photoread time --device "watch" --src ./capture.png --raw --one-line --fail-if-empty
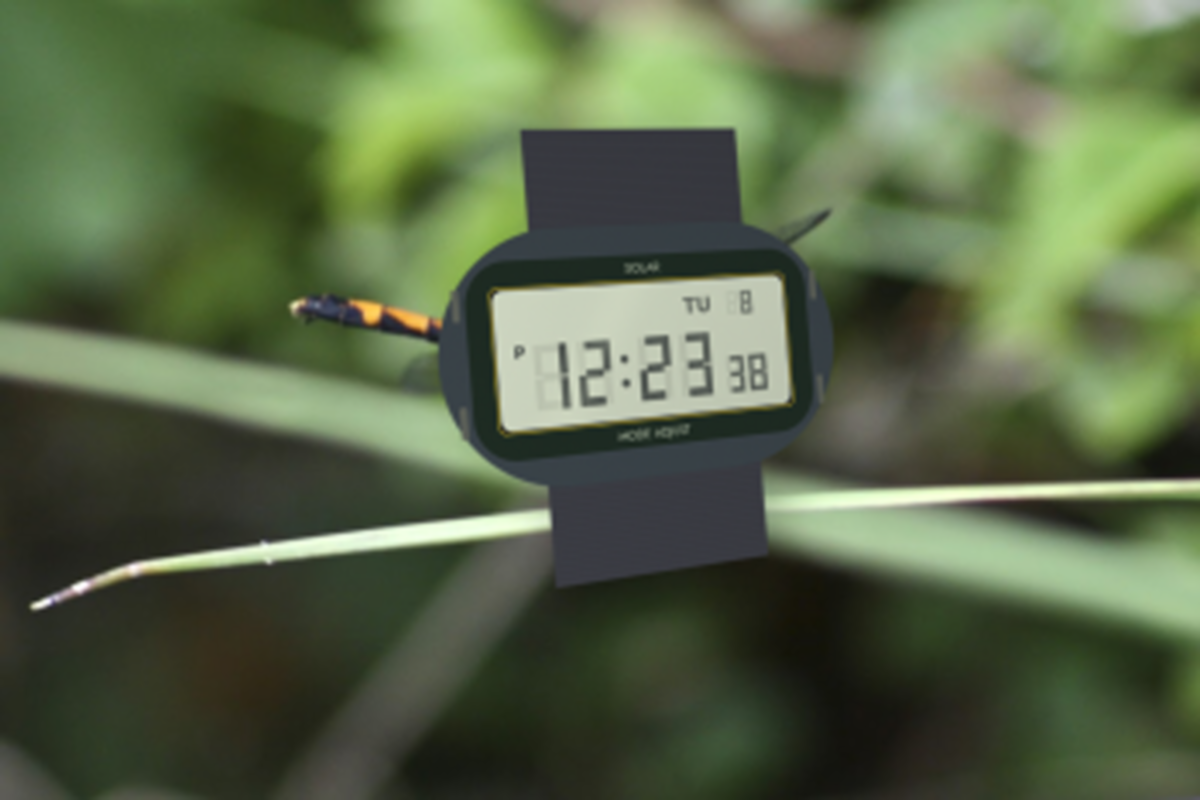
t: 12:23:38
